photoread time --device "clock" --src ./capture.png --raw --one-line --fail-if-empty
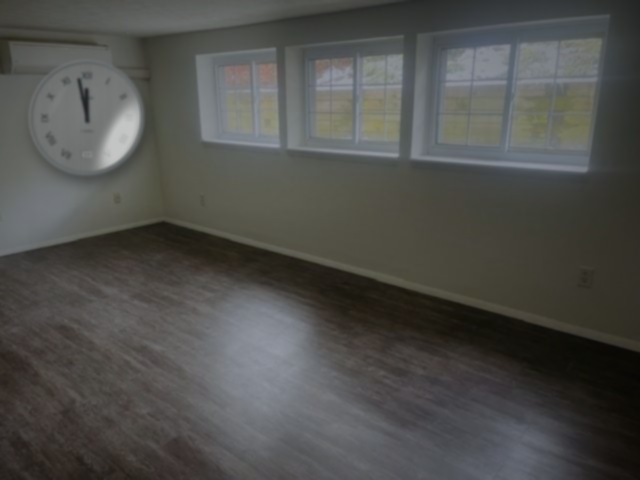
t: 11:58
